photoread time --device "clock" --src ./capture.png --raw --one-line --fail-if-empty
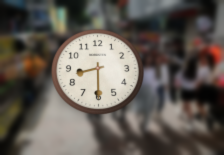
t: 8:30
